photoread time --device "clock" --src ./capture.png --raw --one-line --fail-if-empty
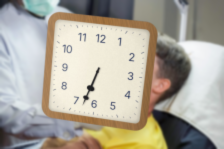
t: 6:33
